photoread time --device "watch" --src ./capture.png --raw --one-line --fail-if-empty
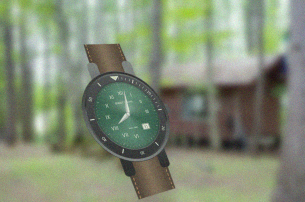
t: 8:02
